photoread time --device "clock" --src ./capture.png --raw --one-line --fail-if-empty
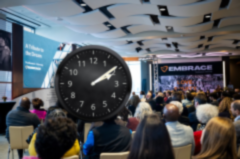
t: 2:09
